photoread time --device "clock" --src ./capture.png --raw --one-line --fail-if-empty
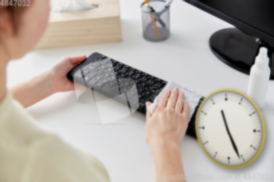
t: 11:26
